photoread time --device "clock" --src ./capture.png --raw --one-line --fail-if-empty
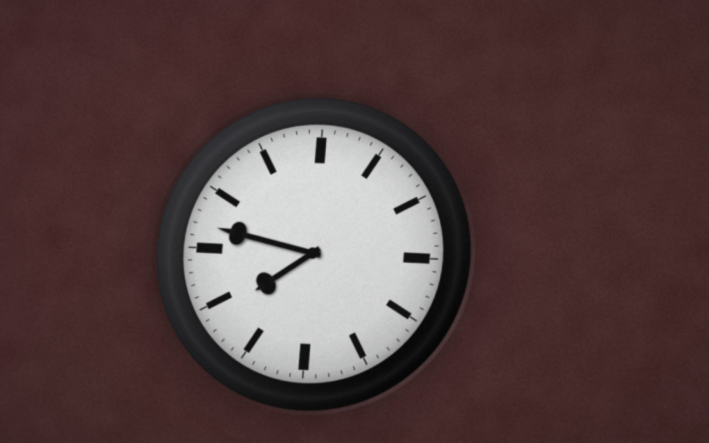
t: 7:47
